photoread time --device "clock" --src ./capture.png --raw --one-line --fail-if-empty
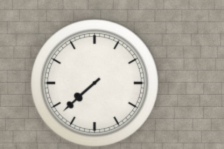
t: 7:38
